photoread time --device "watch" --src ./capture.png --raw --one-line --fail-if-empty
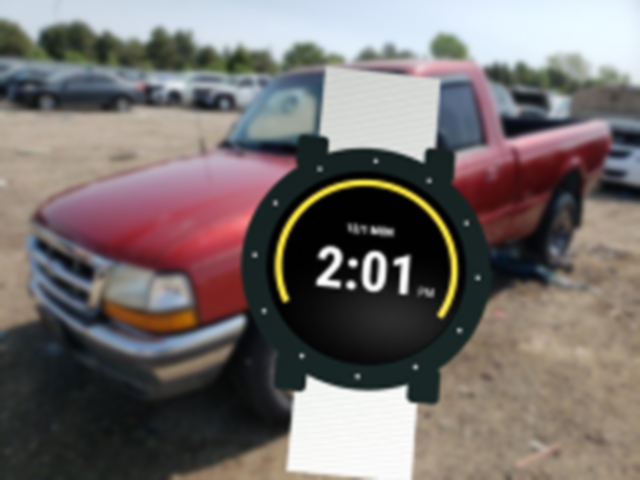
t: 2:01
